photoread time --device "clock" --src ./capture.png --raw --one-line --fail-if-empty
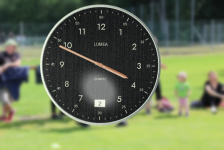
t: 3:49
